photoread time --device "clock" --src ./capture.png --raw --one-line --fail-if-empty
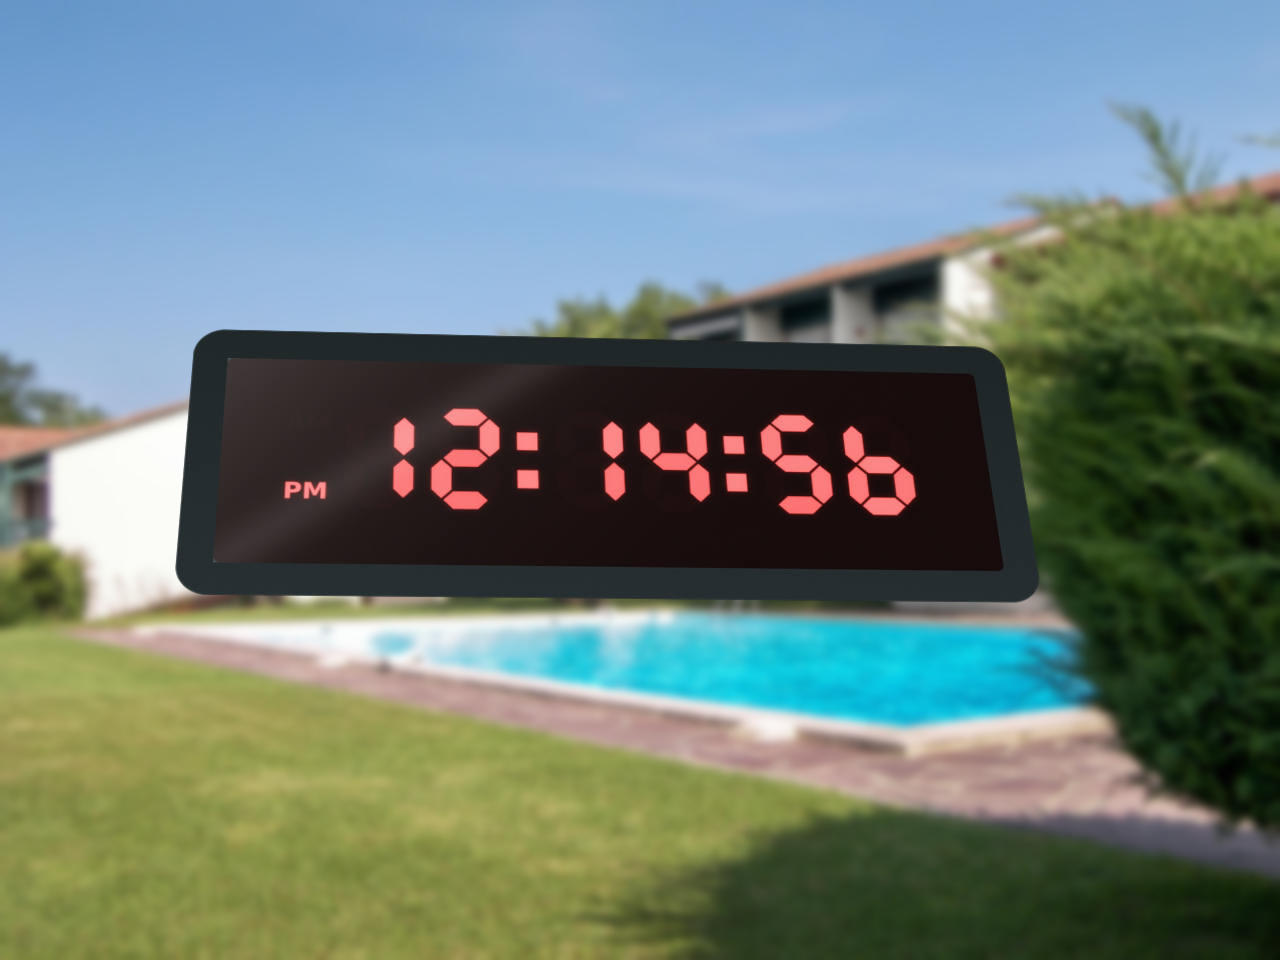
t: 12:14:56
